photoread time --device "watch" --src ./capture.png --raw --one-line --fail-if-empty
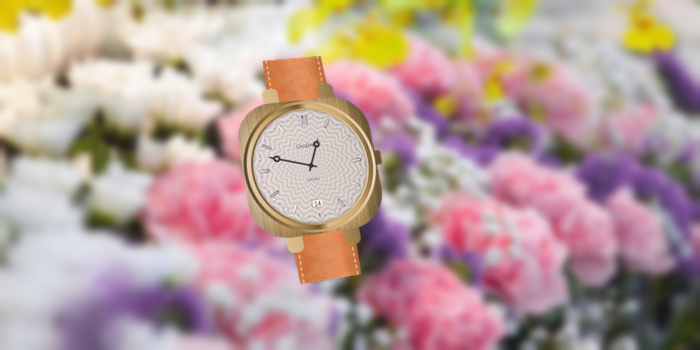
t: 12:48
